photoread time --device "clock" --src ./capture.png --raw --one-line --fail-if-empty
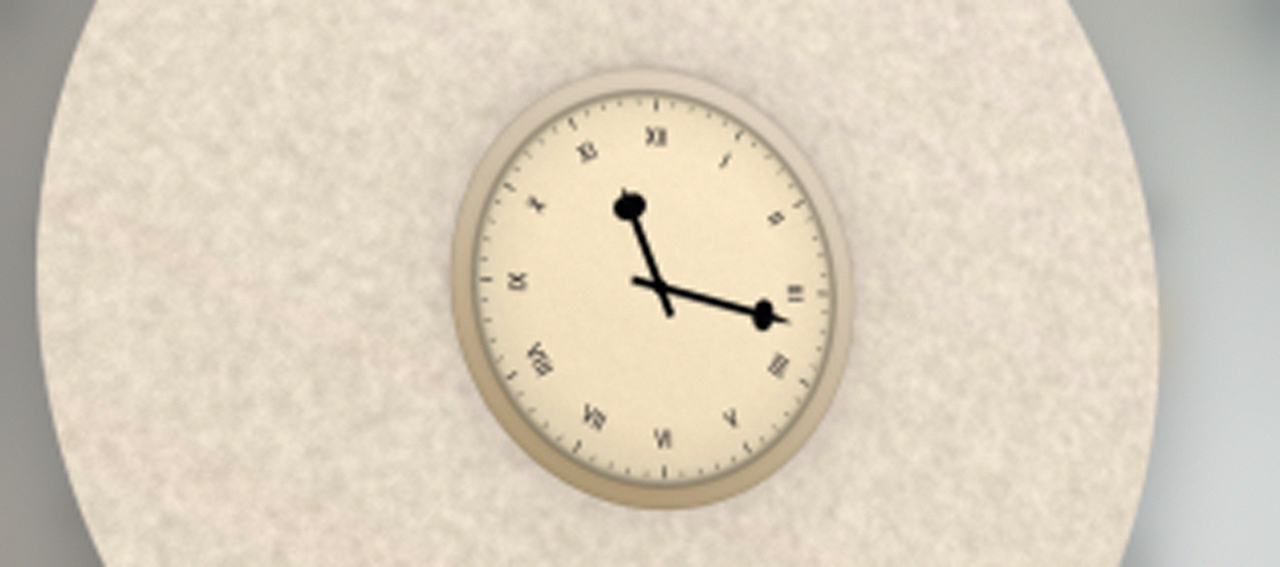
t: 11:17
